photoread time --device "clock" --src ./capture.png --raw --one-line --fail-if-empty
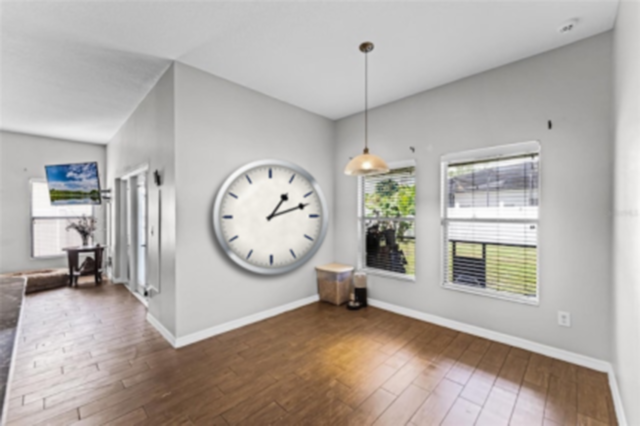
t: 1:12
